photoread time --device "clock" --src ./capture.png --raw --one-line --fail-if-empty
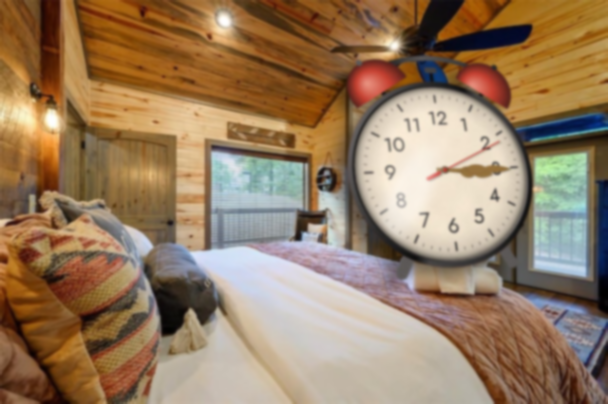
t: 3:15:11
